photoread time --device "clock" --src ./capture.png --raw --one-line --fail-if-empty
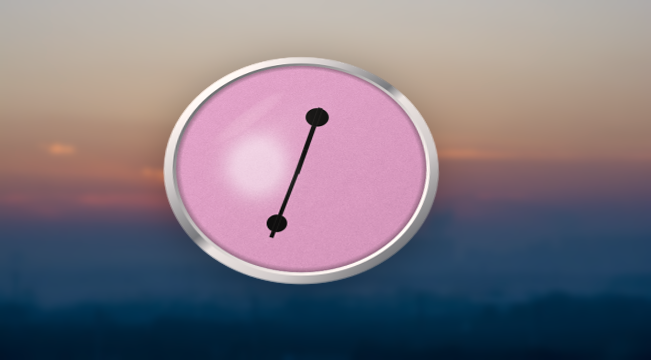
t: 12:33
